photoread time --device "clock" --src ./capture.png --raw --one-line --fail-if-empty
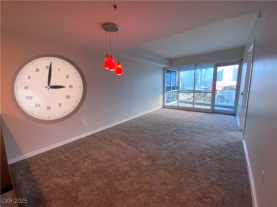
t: 3:01
